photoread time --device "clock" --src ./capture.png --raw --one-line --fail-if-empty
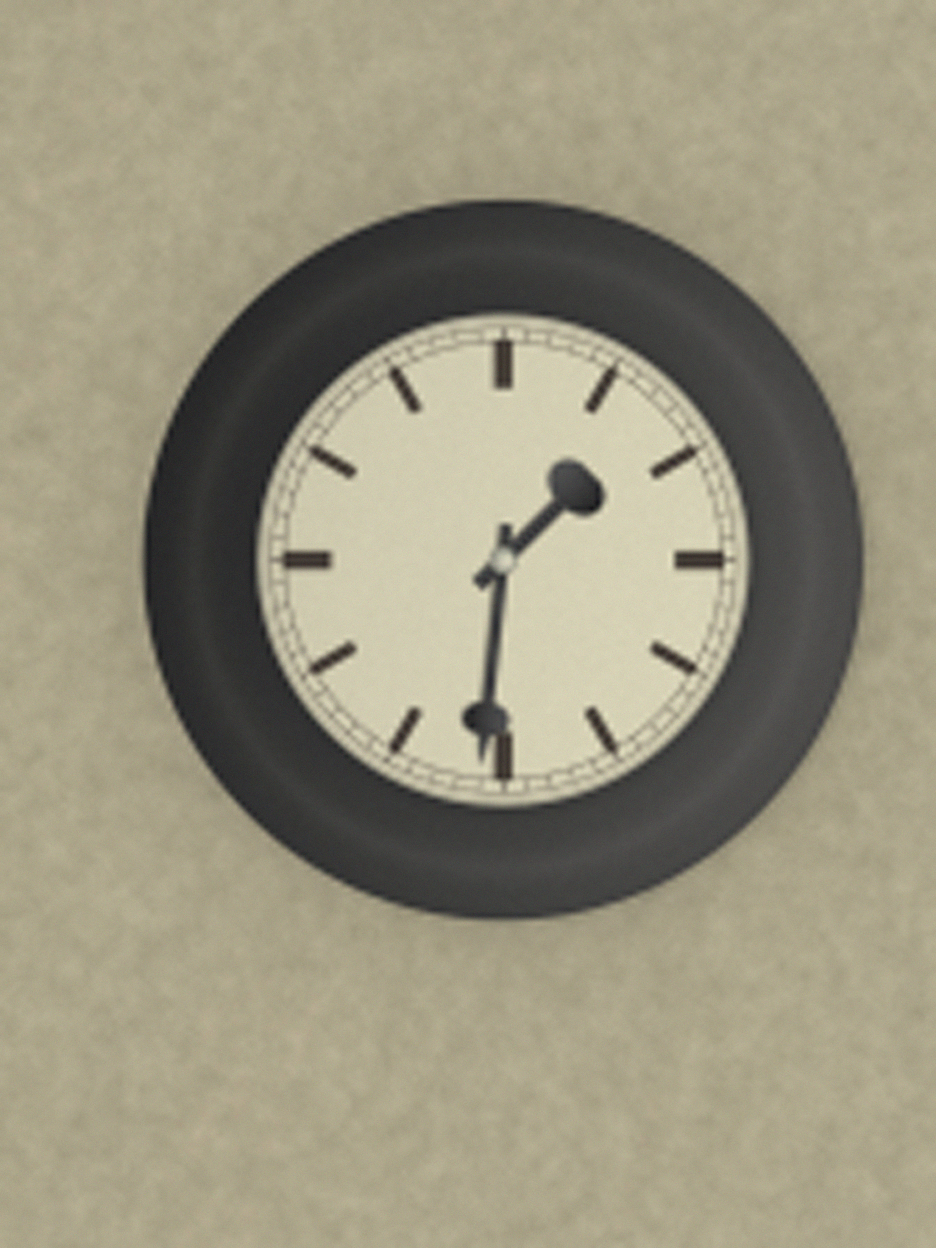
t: 1:31
